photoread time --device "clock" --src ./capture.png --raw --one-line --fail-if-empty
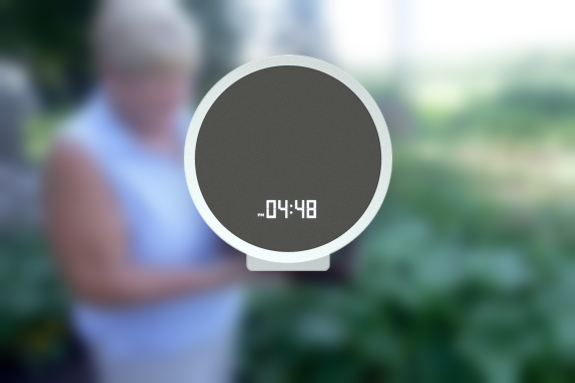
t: 4:48
